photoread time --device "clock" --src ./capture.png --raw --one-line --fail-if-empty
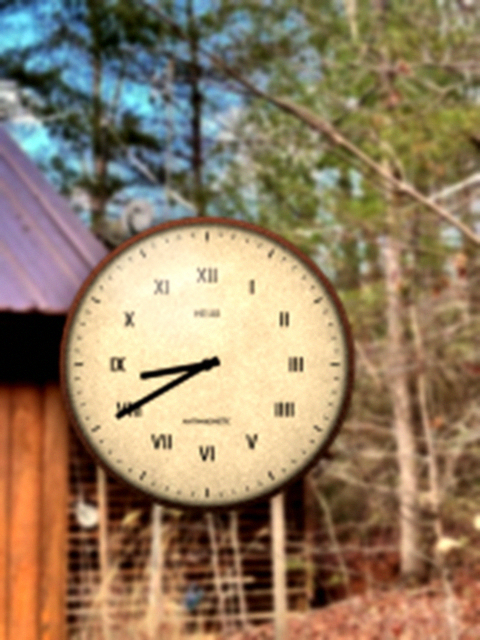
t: 8:40
